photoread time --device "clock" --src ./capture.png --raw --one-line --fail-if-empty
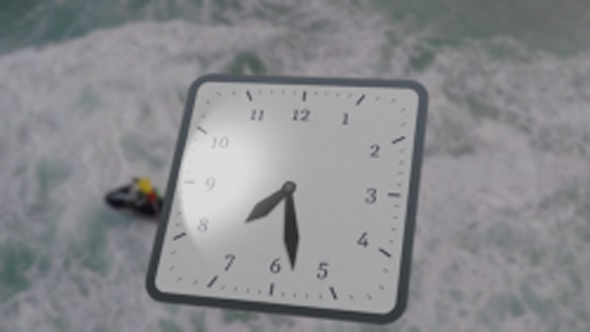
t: 7:28
